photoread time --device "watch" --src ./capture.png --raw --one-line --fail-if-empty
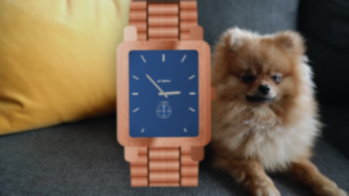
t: 2:53
